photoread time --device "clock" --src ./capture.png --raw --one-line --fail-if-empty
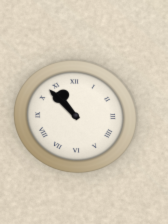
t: 10:53
